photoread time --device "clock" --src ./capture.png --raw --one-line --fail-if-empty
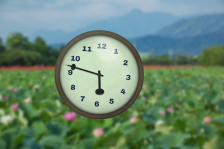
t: 5:47
